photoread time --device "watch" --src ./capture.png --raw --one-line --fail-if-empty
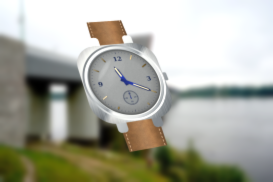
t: 11:20
